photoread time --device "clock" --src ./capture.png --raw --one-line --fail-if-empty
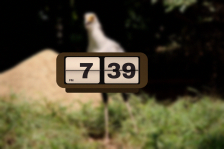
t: 7:39
